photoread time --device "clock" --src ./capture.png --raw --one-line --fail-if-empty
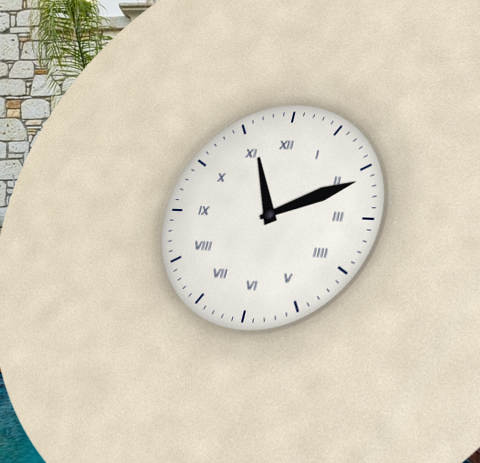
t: 11:11
